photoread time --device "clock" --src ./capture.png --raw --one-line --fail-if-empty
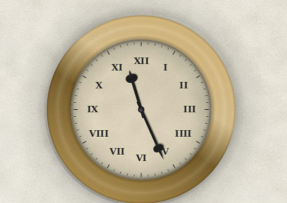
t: 11:26
